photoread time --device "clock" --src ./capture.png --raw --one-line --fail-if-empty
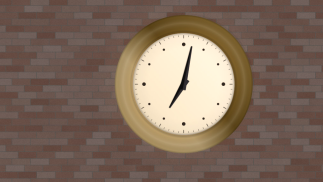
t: 7:02
